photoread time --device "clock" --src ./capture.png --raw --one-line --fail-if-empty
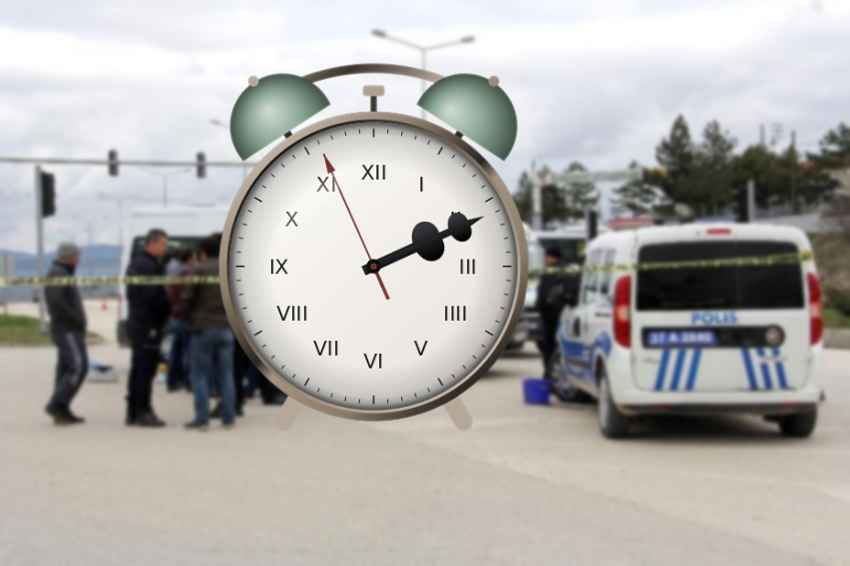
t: 2:10:56
